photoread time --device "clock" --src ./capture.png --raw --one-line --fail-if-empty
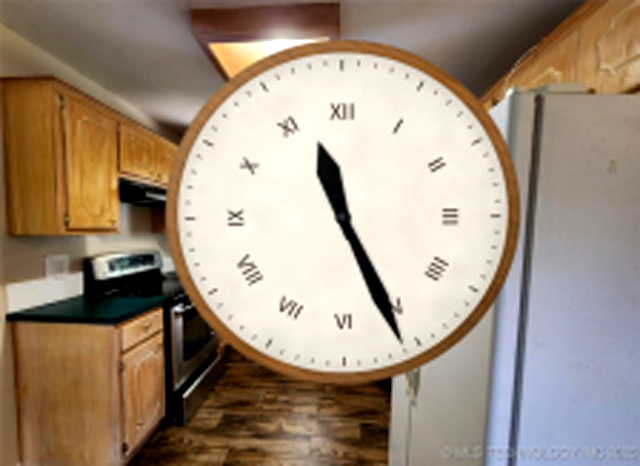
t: 11:26
